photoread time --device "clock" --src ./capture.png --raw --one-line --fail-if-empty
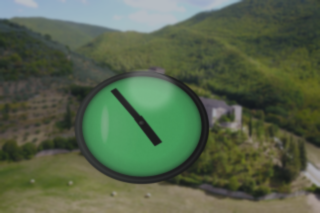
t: 4:54
